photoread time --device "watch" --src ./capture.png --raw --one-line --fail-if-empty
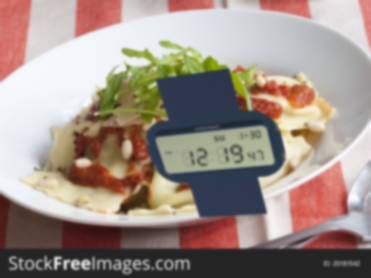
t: 12:19
